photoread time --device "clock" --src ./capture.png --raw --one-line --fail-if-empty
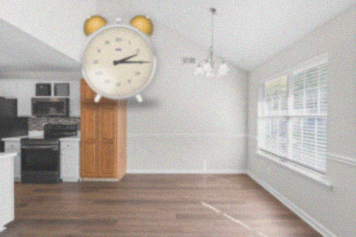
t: 2:15
